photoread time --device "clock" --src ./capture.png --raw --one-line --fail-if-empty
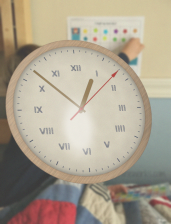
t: 12:52:08
